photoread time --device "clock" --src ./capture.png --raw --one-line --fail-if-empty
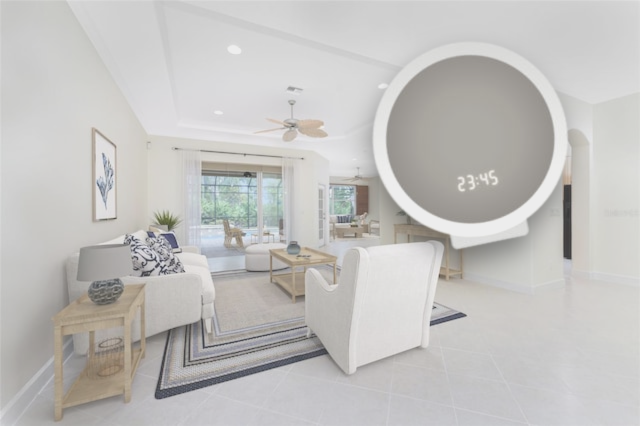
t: 23:45
